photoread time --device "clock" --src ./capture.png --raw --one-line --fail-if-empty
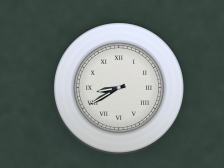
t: 8:40
